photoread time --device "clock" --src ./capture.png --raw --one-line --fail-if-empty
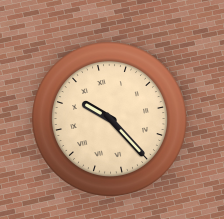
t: 10:25
